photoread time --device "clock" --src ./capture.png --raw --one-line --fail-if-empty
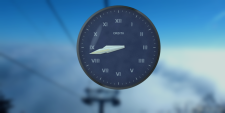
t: 8:43
